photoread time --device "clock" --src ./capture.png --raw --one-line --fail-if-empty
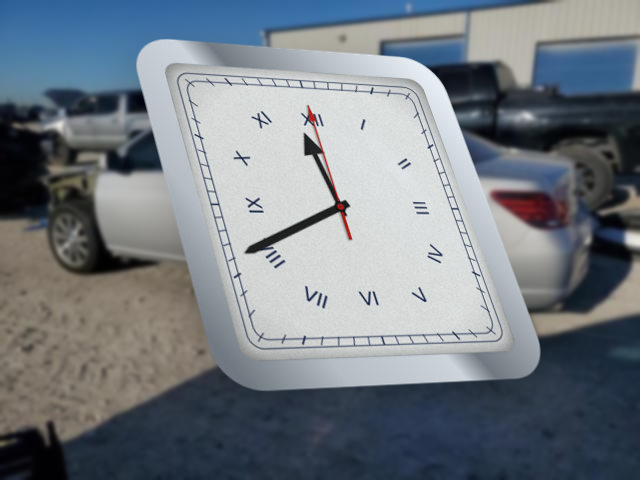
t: 11:41:00
